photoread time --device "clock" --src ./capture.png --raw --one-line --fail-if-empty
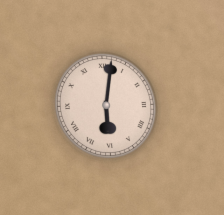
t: 6:02
